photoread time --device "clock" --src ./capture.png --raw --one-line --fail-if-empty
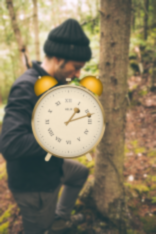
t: 1:12
